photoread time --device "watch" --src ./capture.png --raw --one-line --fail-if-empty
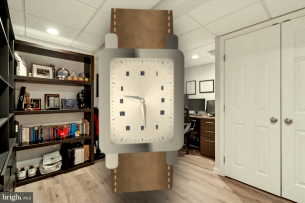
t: 9:29
